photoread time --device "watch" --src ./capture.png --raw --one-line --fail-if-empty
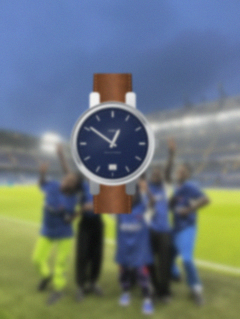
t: 12:51
